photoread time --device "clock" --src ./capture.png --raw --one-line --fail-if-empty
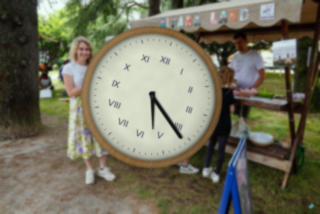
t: 5:21
